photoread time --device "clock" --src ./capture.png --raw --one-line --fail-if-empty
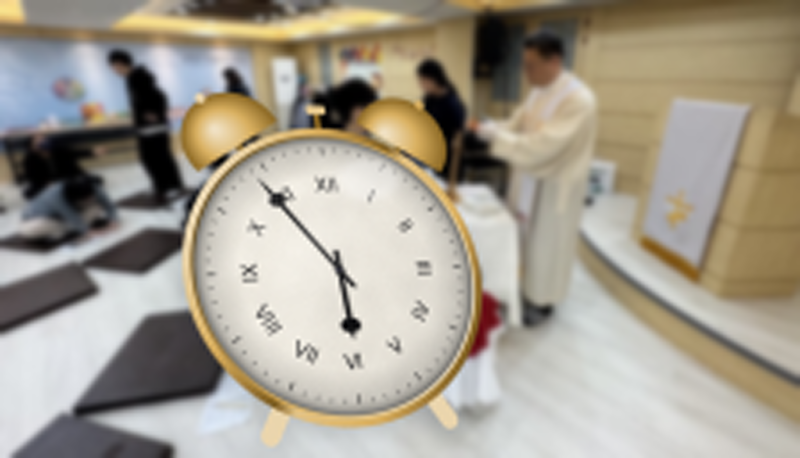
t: 5:54
